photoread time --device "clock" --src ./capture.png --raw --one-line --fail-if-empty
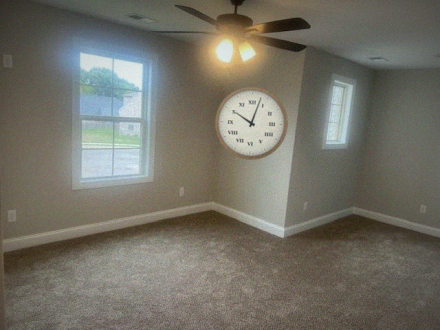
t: 10:03
